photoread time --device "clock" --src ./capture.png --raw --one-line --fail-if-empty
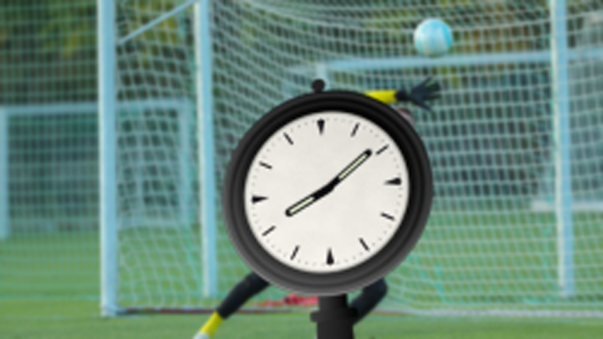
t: 8:09
